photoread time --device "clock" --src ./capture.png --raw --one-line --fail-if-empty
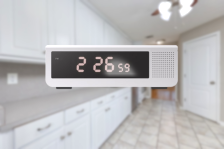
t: 2:26:59
